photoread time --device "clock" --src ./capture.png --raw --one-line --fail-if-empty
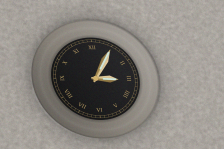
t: 3:05
